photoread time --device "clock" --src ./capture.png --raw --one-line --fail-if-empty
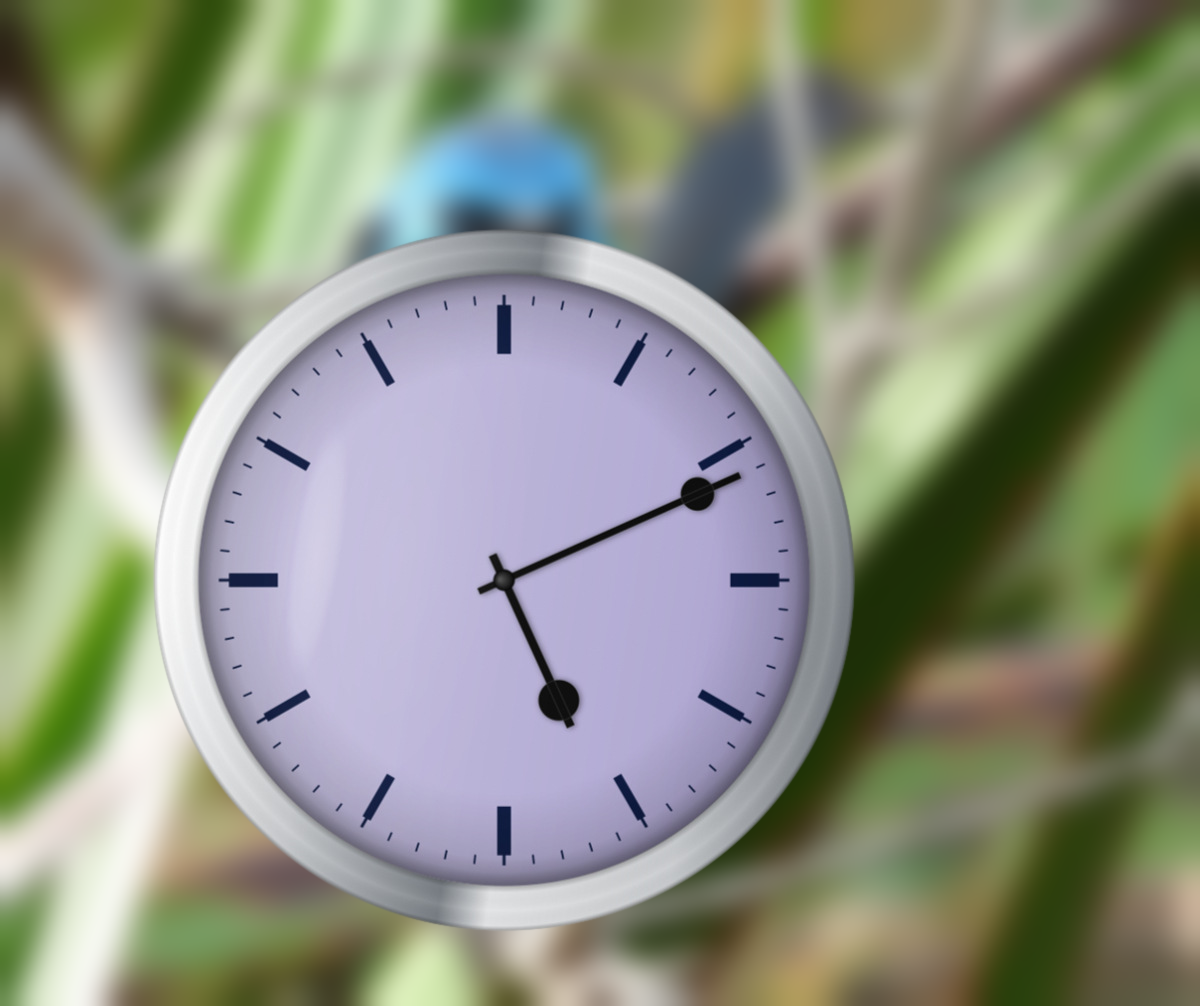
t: 5:11
